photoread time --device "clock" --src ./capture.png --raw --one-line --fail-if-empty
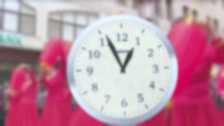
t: 12:56
